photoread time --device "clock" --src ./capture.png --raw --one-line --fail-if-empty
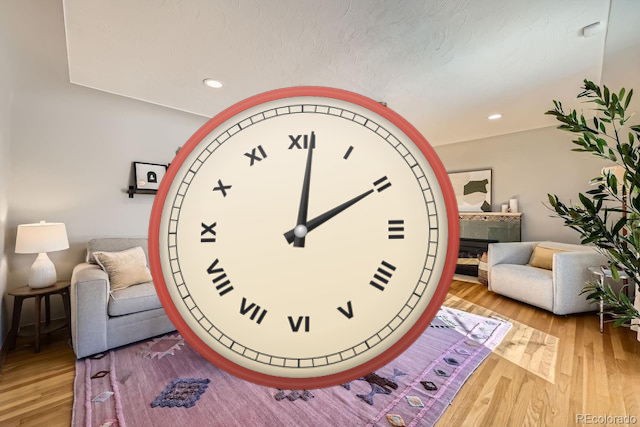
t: 2:01
